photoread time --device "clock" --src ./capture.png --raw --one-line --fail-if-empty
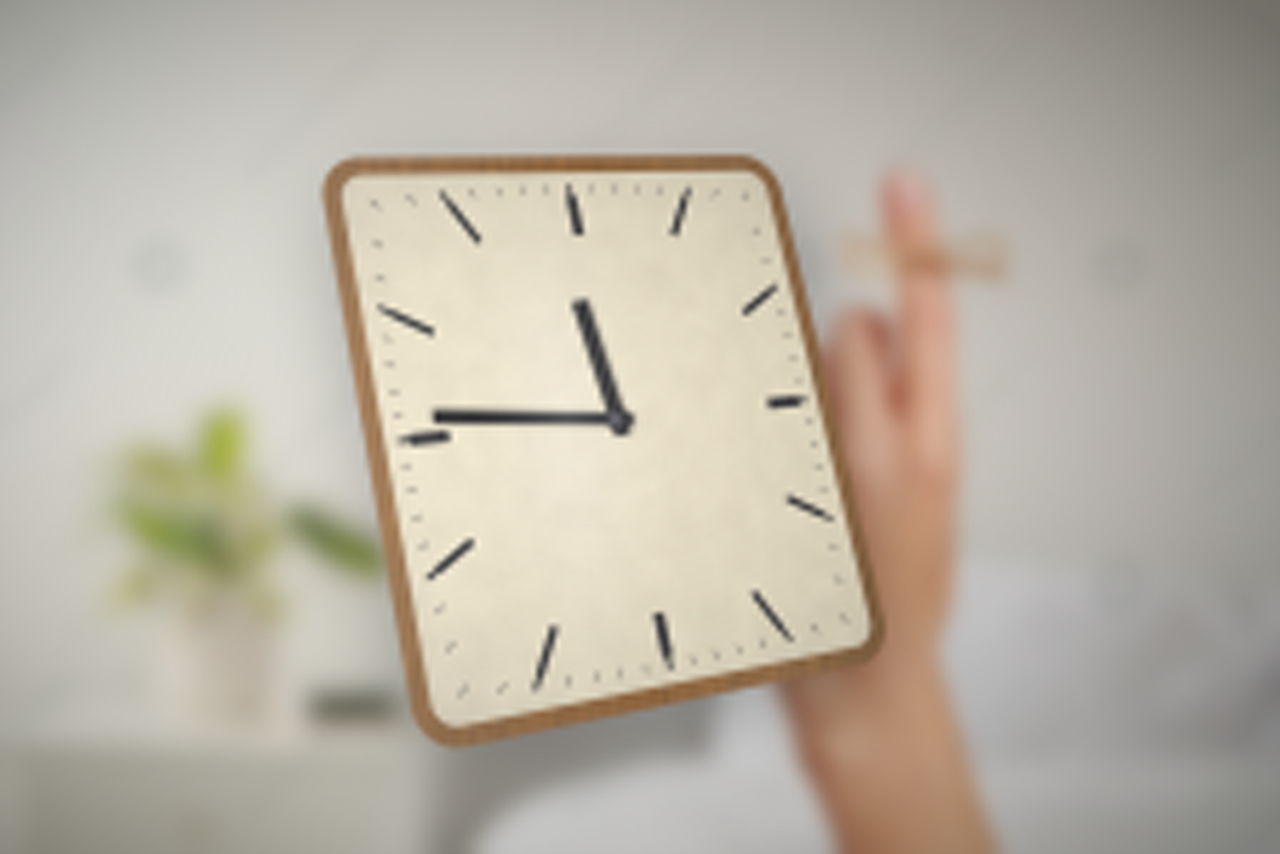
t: 11:46
